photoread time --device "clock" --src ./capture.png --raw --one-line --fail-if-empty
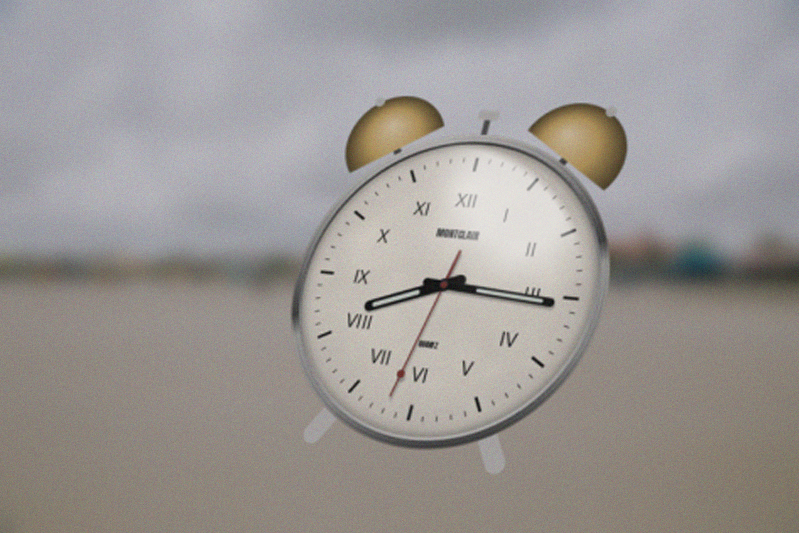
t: 8:15:32
